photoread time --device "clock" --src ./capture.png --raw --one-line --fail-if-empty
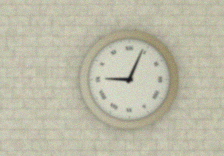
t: 9:04
